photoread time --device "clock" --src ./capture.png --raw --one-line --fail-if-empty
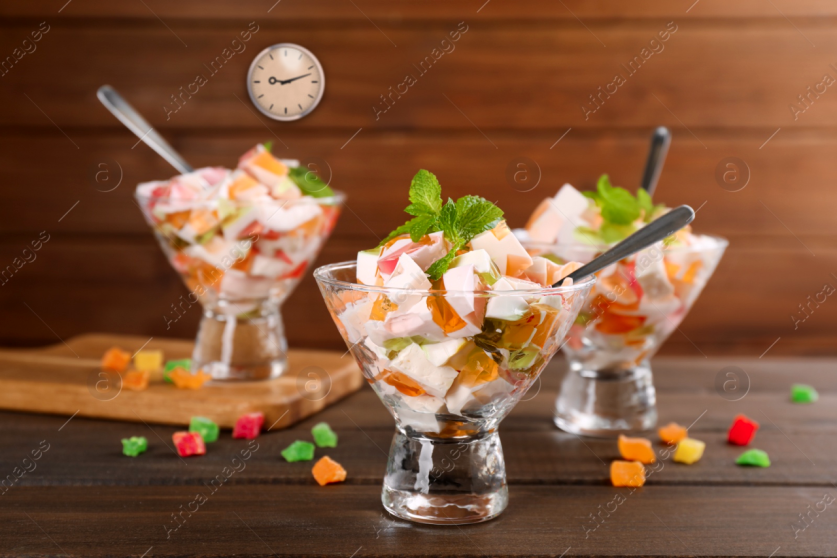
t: 9:12
